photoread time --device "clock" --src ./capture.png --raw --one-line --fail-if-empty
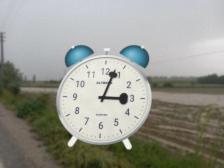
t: 3:03
